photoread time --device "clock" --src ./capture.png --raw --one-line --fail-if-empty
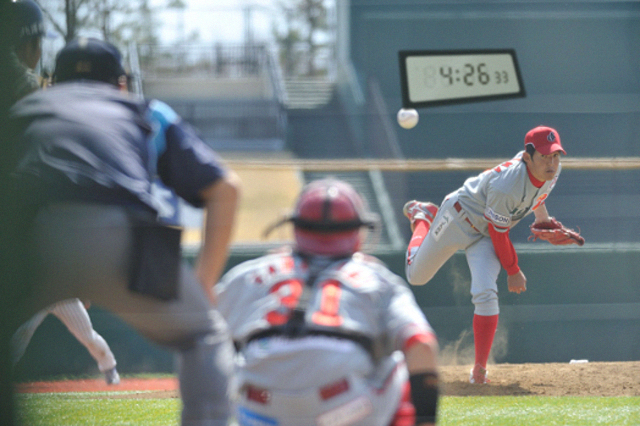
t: 4:26
